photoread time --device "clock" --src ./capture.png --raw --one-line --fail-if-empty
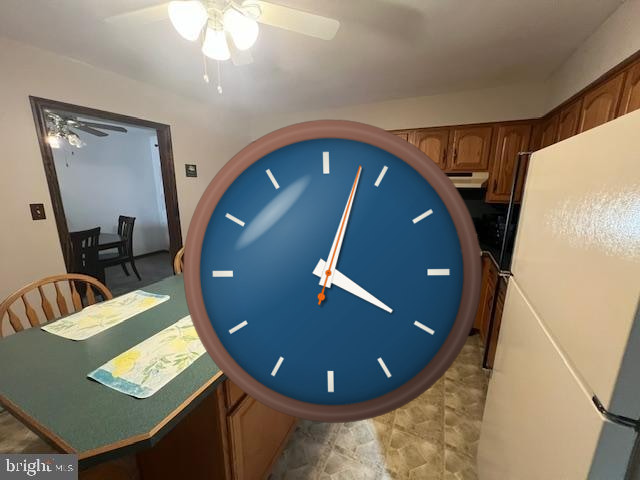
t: 4:03:03
